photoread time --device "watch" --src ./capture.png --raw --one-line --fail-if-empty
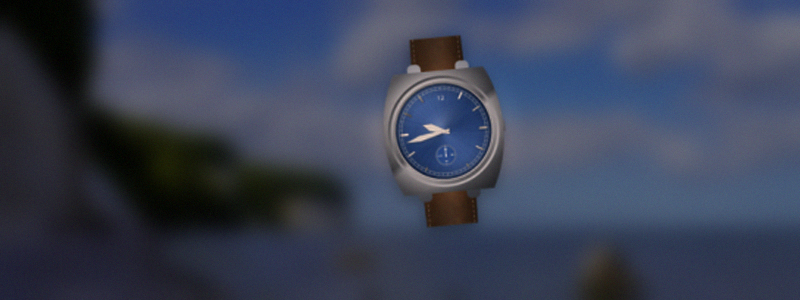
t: 9:43
